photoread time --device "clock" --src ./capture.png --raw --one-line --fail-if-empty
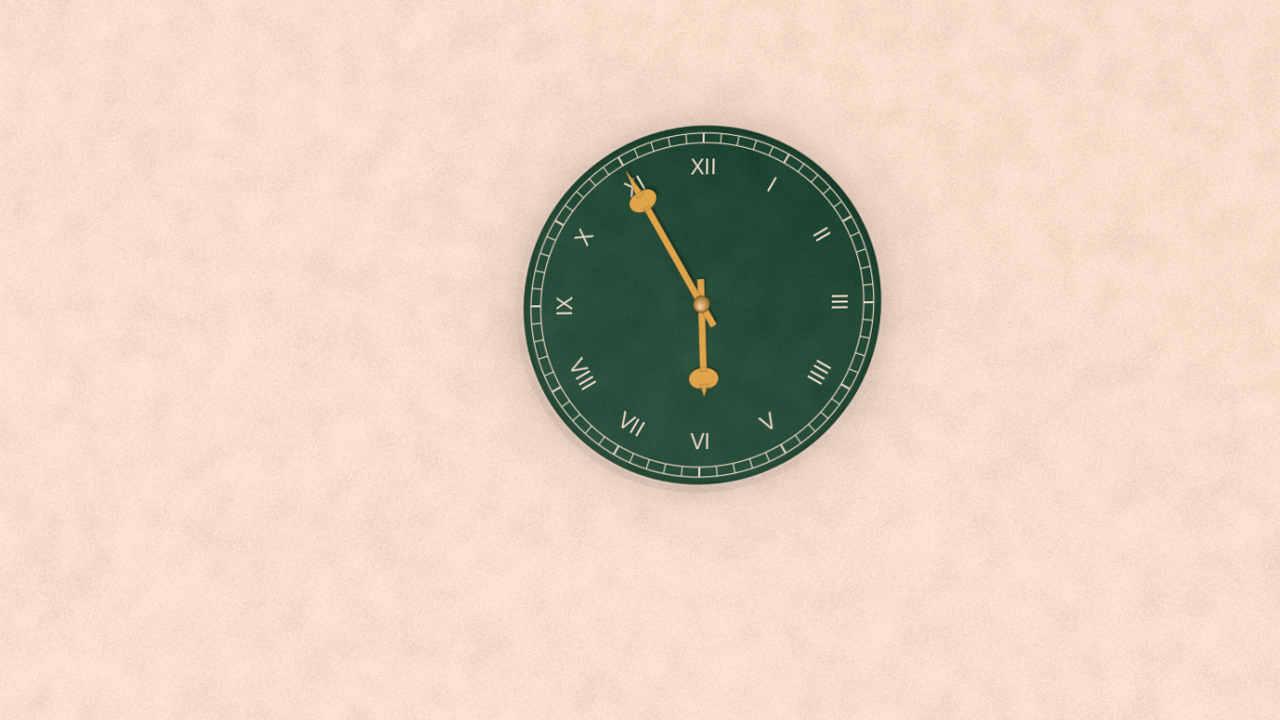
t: 5:55
